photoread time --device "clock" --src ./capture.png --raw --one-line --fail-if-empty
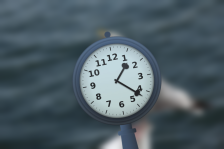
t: 1:22
